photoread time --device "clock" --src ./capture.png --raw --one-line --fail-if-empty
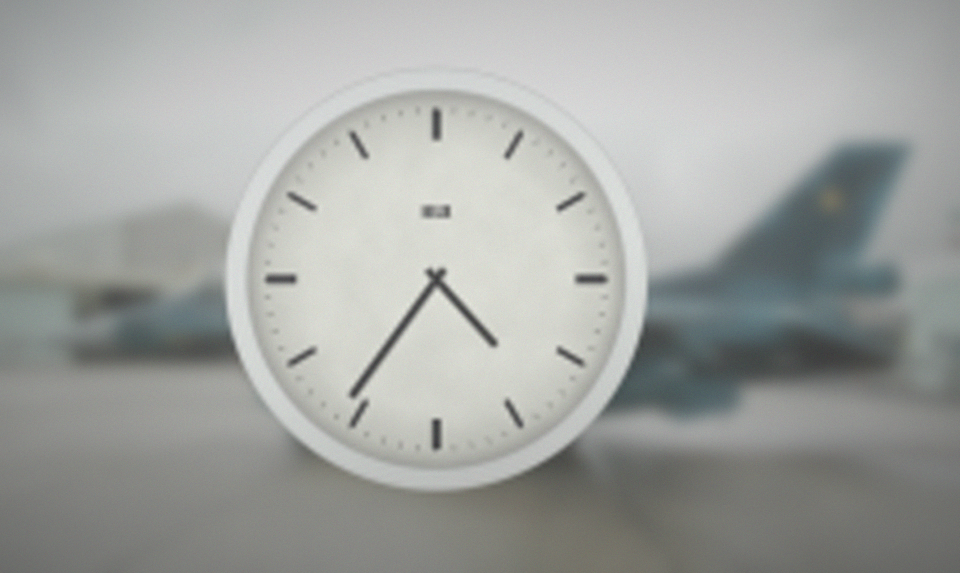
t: 4:36
